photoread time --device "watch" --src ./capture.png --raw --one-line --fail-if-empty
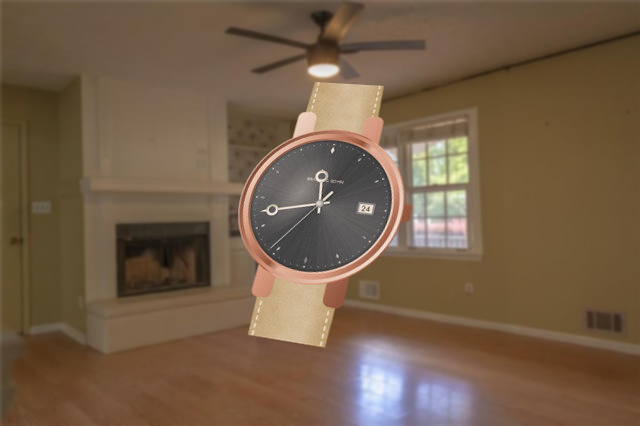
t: 11:42:36
